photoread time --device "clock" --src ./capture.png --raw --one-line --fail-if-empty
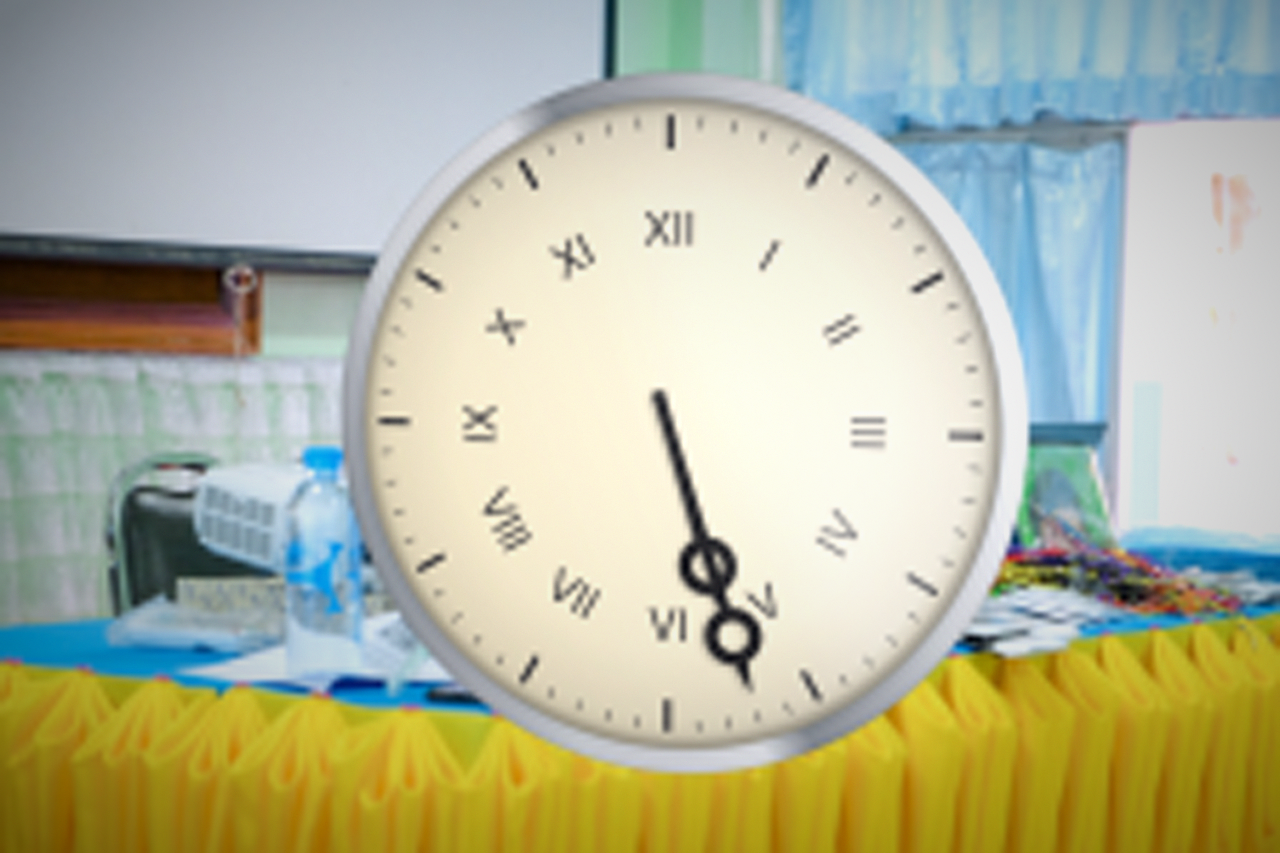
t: 5:27
